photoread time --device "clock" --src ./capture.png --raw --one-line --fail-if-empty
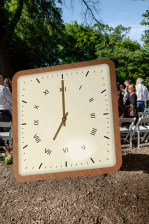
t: 7:00
